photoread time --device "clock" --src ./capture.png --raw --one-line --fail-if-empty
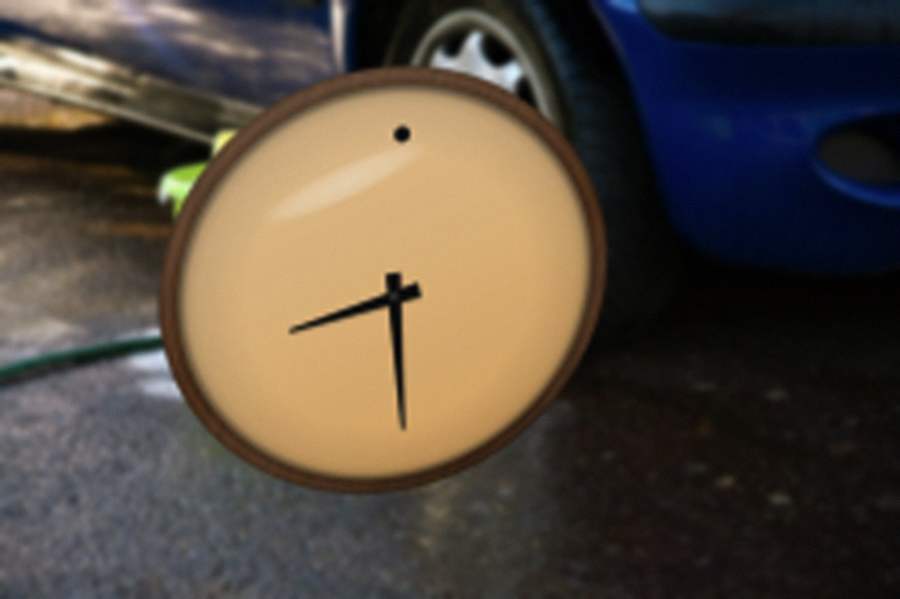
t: 8:29
